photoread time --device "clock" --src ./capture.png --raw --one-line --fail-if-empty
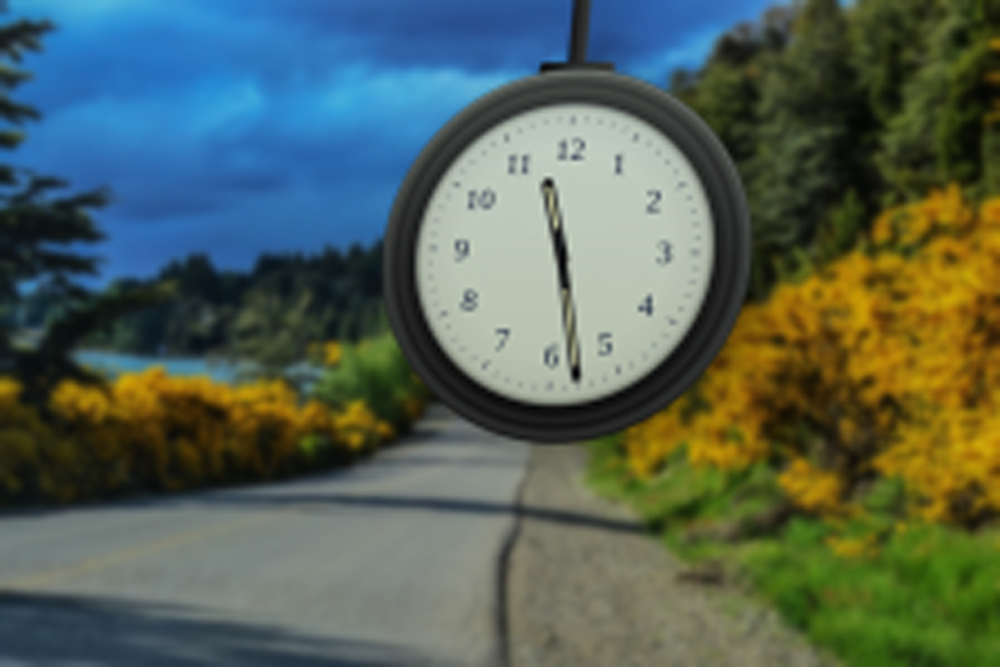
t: 11:28
